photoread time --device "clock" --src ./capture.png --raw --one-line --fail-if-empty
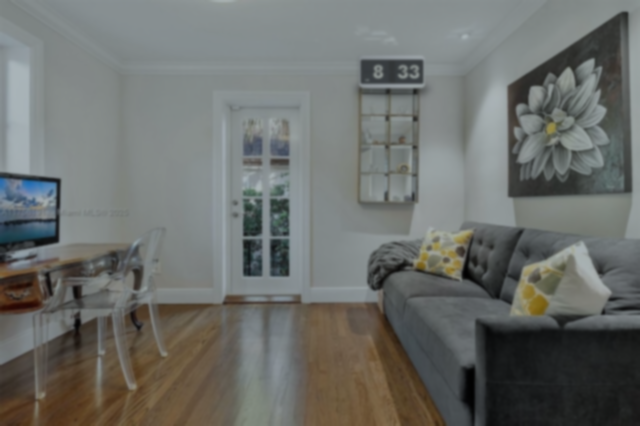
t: 8:33
